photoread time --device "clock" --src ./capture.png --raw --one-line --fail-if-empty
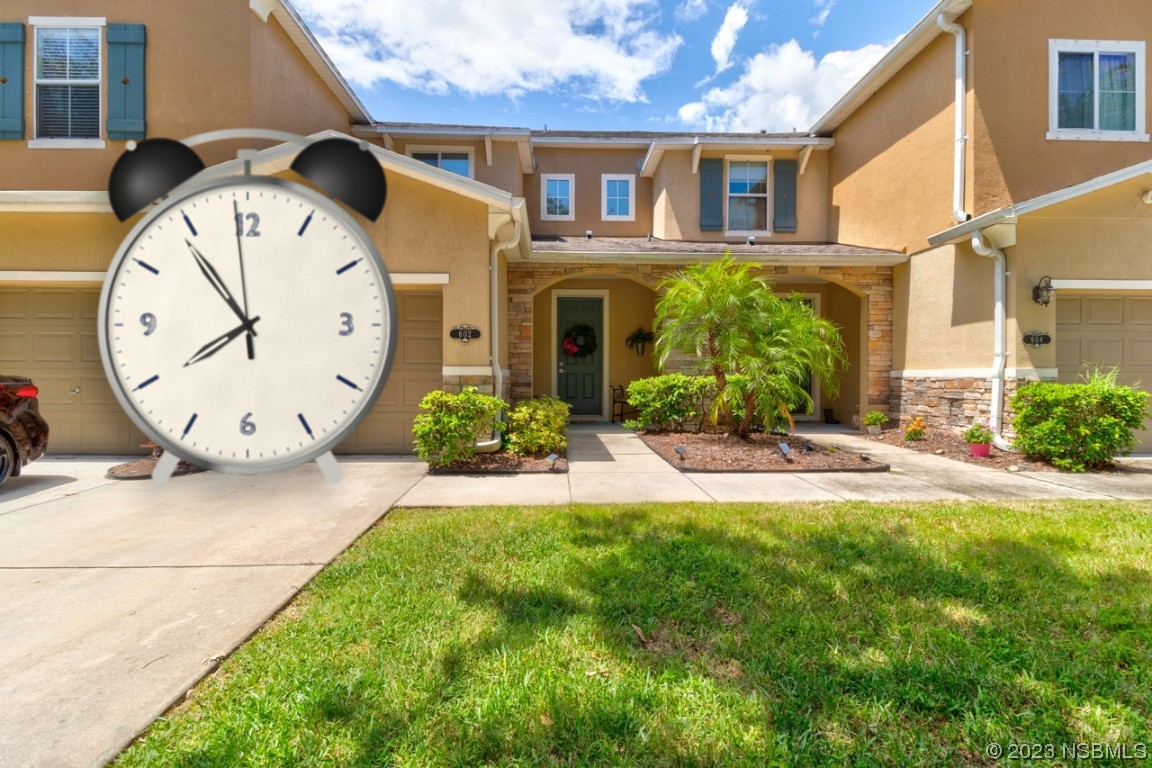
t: 7:53:59
